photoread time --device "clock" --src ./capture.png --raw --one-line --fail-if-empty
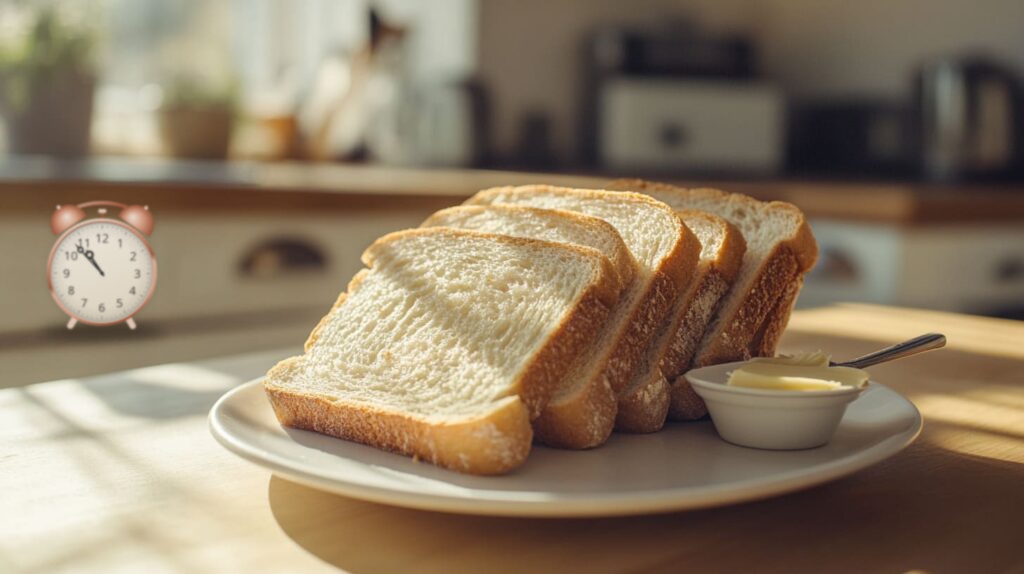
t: 10:53
